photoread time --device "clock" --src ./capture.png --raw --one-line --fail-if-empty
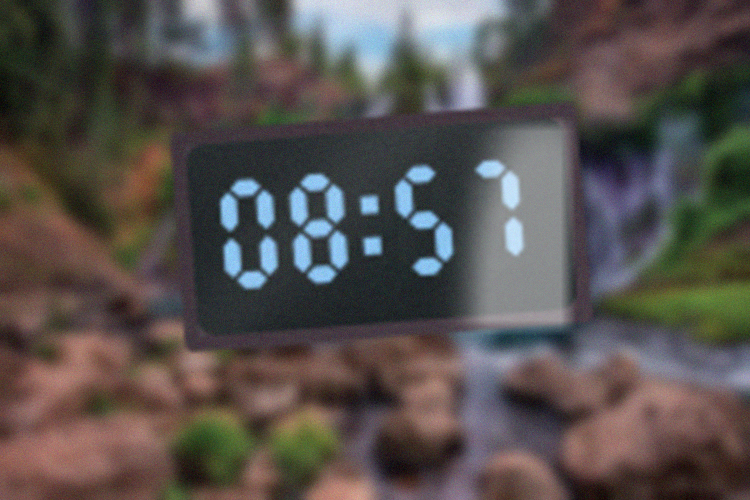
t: 8:57
